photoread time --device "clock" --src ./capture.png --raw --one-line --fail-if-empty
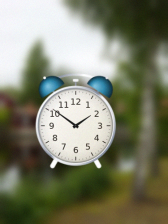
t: 1:51
